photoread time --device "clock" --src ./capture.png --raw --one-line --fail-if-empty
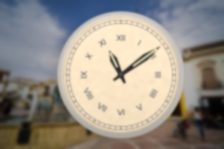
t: 11:09
